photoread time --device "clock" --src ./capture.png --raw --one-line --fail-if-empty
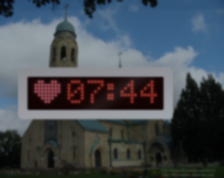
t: 7:44
